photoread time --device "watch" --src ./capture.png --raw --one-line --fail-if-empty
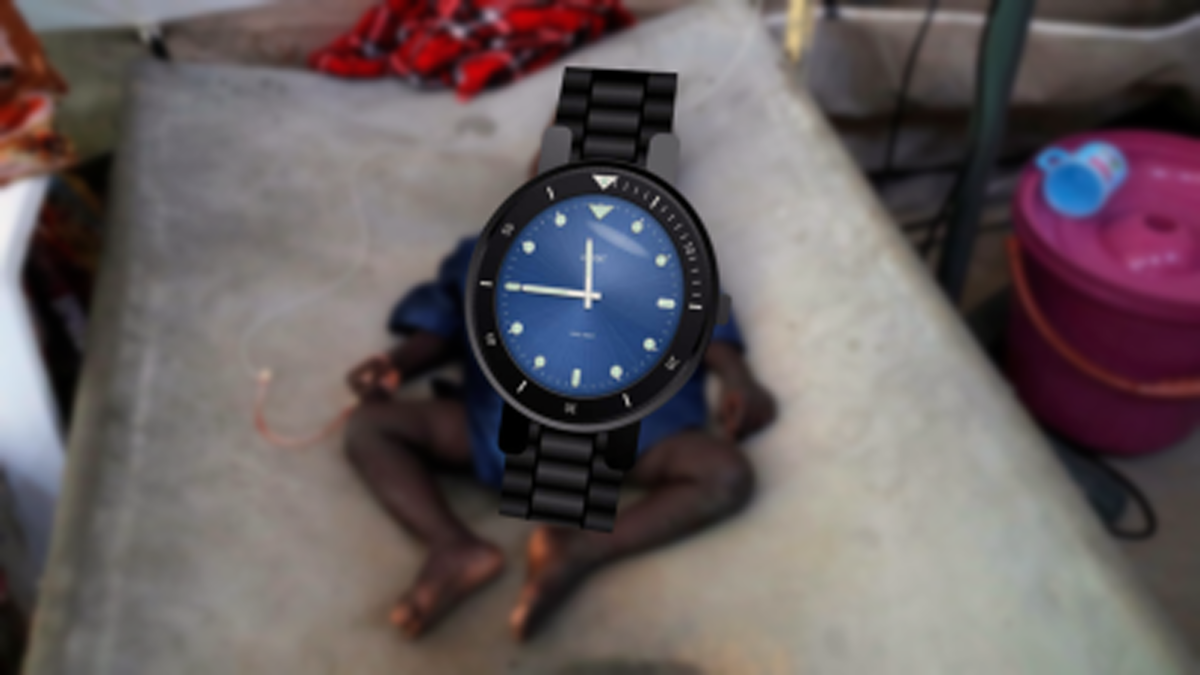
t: 11:45
